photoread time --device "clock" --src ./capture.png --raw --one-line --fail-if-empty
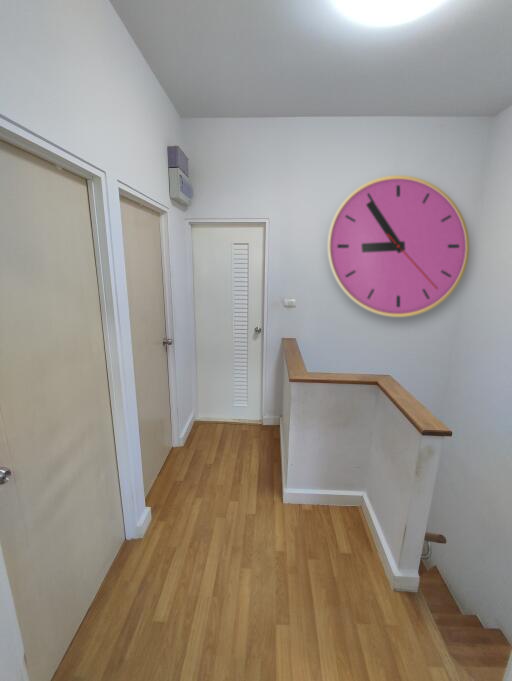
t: 8:54:23
